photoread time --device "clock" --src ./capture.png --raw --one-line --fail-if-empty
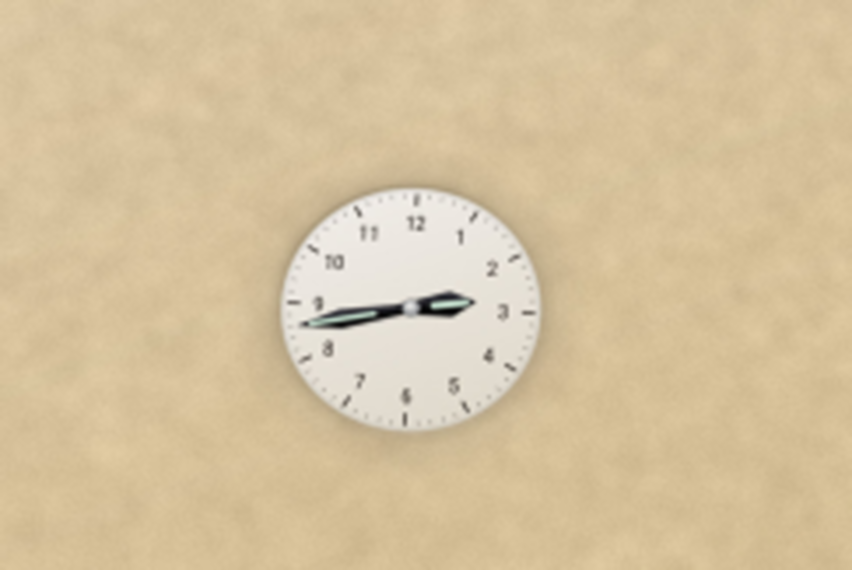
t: 2:43
